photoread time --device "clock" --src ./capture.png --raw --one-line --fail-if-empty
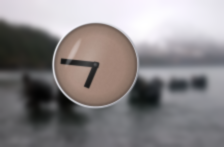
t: 6:46
